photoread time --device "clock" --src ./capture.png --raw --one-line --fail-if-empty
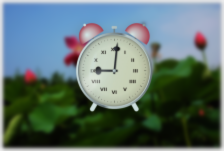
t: 9:01
